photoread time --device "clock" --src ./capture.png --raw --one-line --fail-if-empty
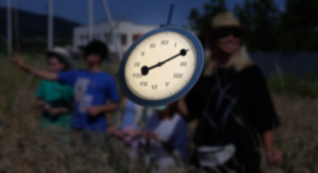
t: 8:10
